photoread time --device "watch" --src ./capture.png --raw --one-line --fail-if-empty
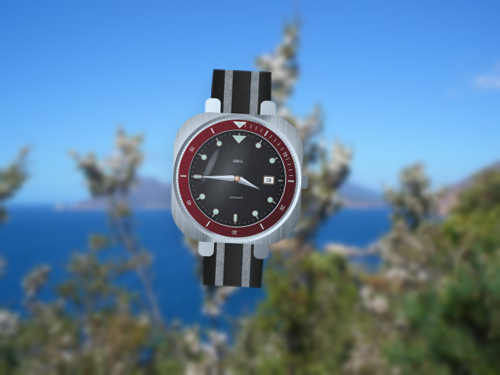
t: 3:45
